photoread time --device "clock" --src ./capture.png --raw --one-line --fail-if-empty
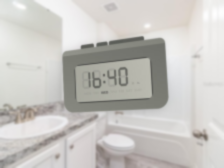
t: 16:40
